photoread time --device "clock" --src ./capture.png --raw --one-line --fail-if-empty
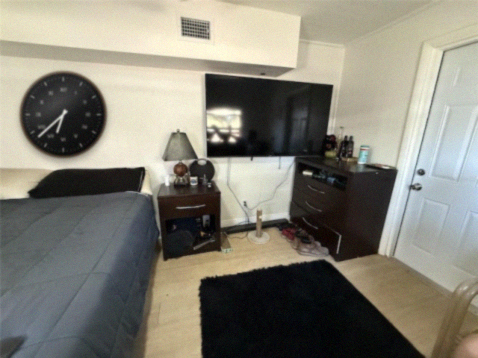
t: 6:38
